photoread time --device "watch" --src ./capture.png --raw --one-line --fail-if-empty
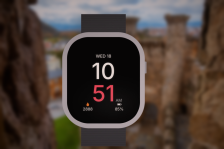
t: 10:51
